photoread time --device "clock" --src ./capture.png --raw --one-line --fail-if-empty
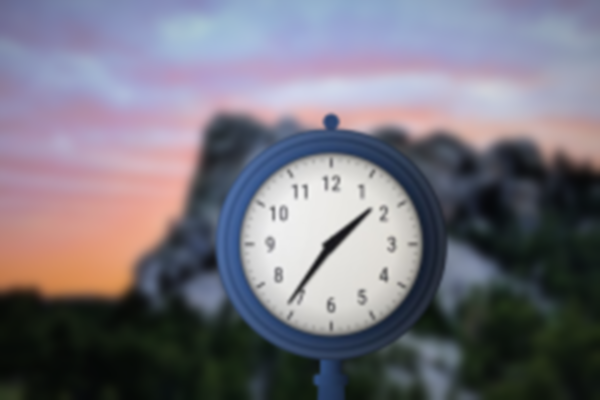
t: 1:36
